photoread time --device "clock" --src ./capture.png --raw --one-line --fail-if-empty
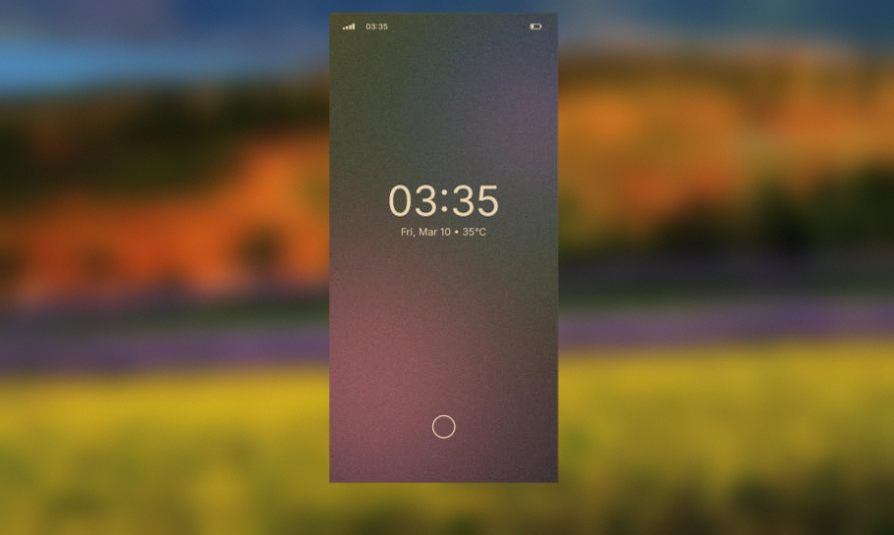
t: 3:35
